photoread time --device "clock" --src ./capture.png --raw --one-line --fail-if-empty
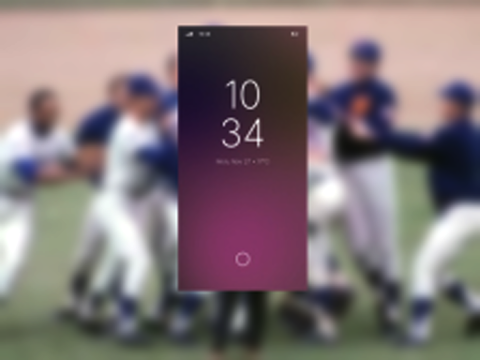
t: 10:34
